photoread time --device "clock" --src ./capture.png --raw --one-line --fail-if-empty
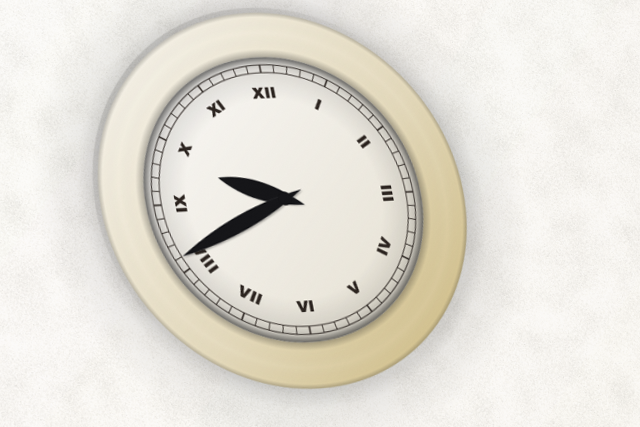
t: 9:41
